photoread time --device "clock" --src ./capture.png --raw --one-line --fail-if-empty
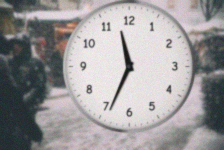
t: 11:34
